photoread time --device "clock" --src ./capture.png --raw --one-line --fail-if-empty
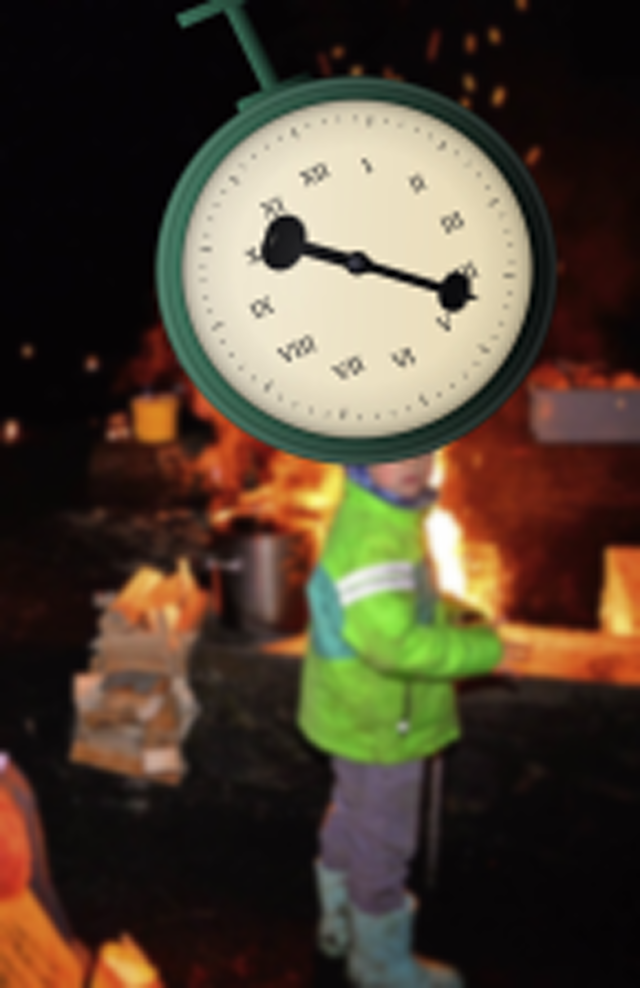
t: 10:22
